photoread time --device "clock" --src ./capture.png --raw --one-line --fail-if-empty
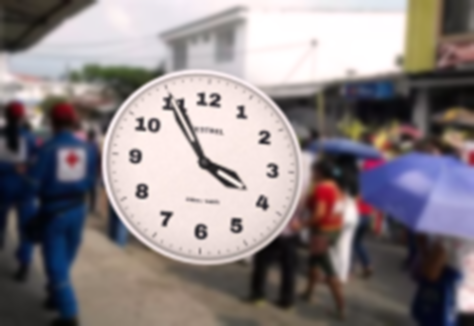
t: 3:55
